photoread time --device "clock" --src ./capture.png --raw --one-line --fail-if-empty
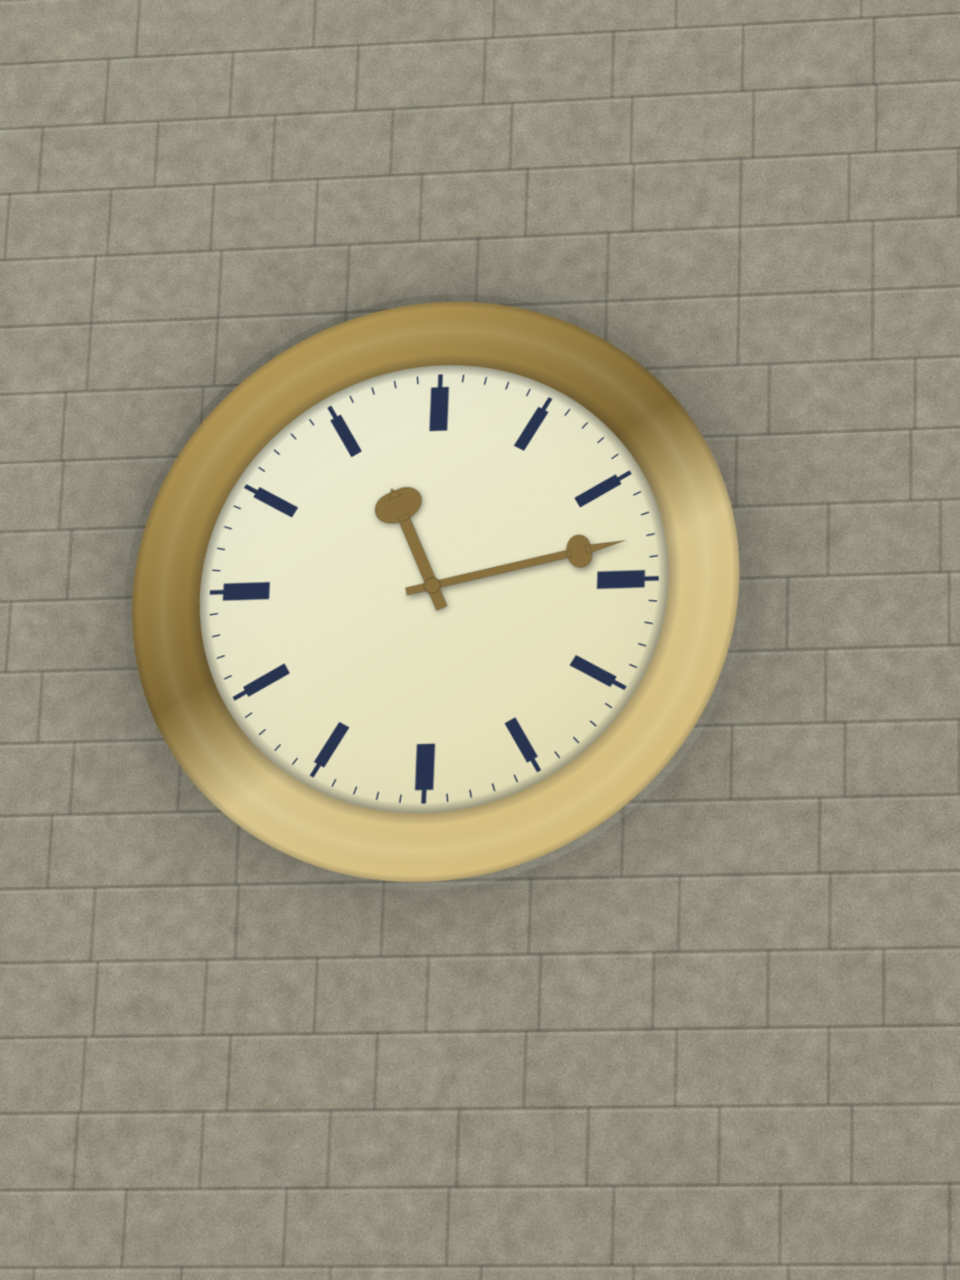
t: 11:13
